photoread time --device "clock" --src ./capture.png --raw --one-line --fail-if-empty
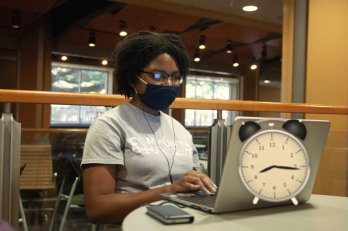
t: 8:16
